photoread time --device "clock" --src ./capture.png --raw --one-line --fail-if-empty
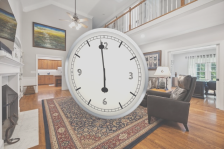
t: 5:59
